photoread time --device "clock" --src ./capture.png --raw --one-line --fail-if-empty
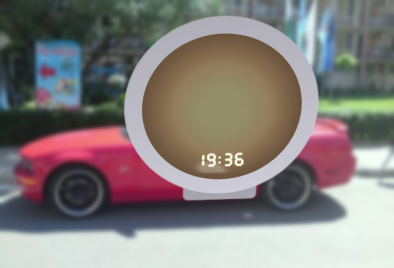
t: 19:36
